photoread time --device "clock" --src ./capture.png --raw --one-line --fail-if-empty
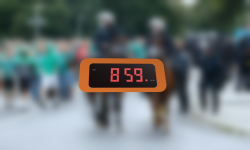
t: 8:59
